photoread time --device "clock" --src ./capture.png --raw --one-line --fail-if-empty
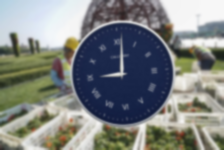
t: 9:01
